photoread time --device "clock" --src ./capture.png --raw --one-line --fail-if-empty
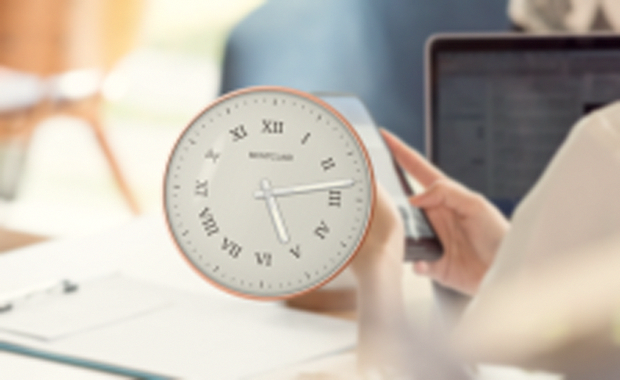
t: 5:13
